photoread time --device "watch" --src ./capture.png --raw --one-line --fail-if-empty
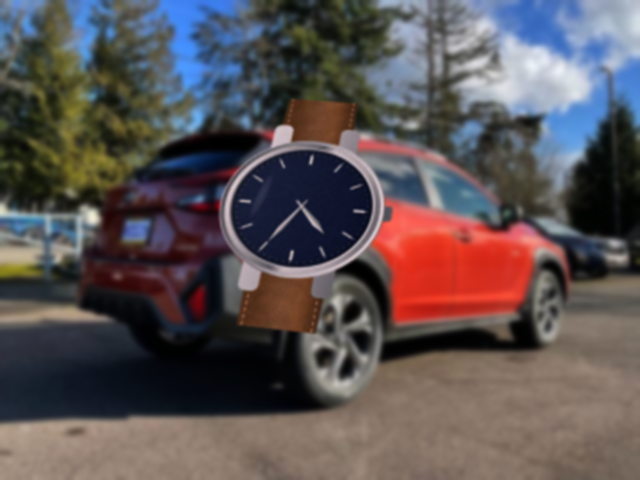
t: 4:35
